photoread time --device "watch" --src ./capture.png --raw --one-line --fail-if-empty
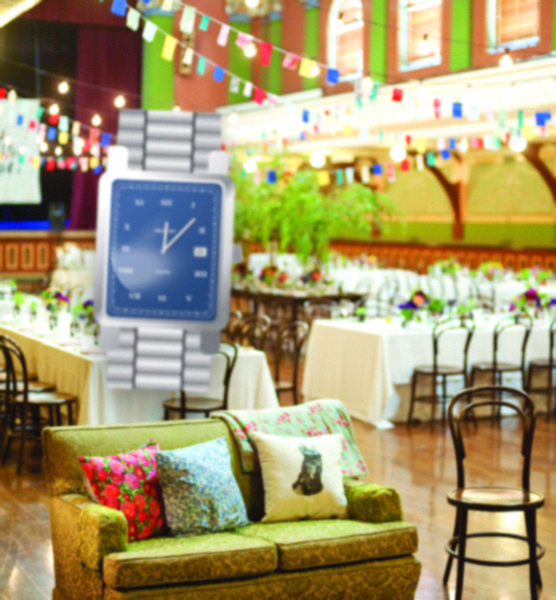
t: 12:07
